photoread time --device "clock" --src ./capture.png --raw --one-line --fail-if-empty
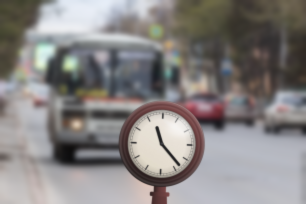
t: 11:23
